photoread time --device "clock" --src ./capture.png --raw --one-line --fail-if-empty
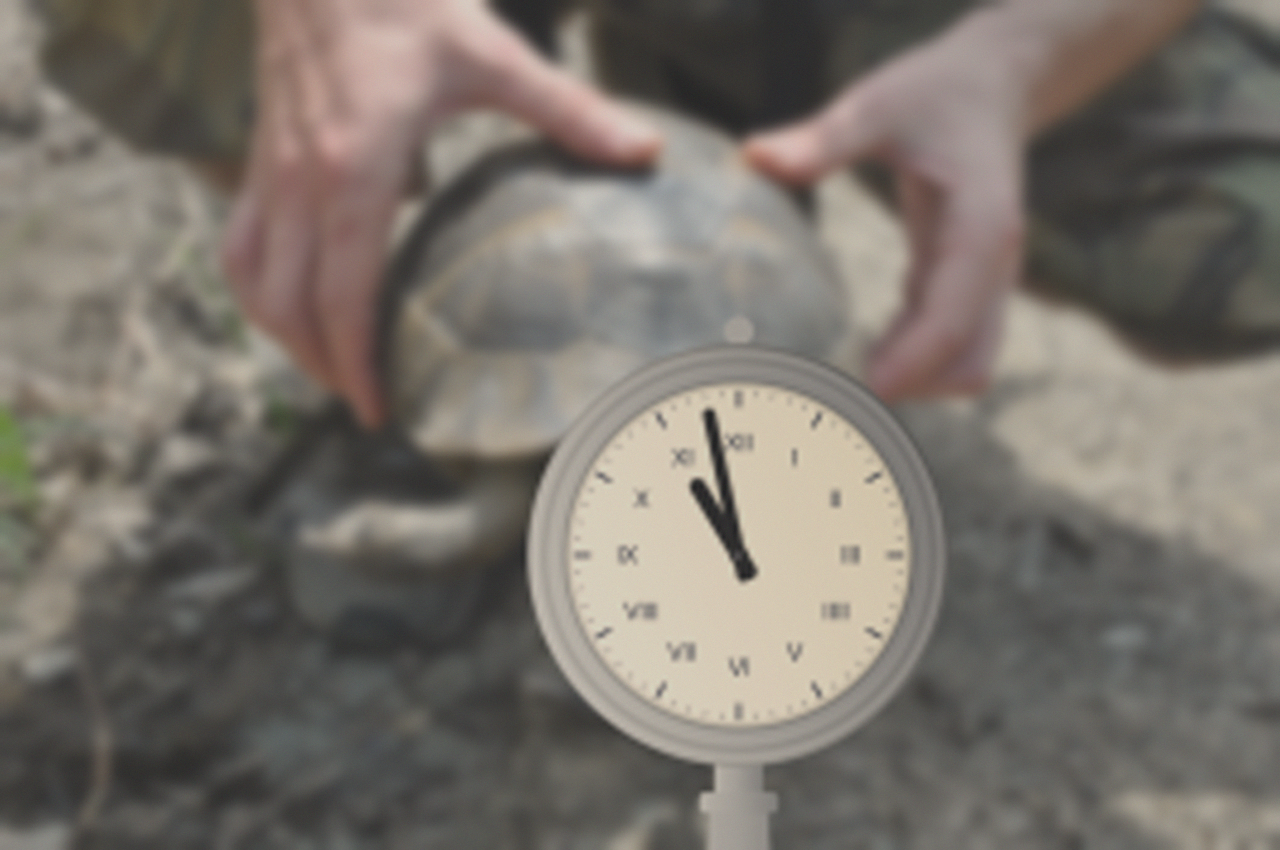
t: 10:58
